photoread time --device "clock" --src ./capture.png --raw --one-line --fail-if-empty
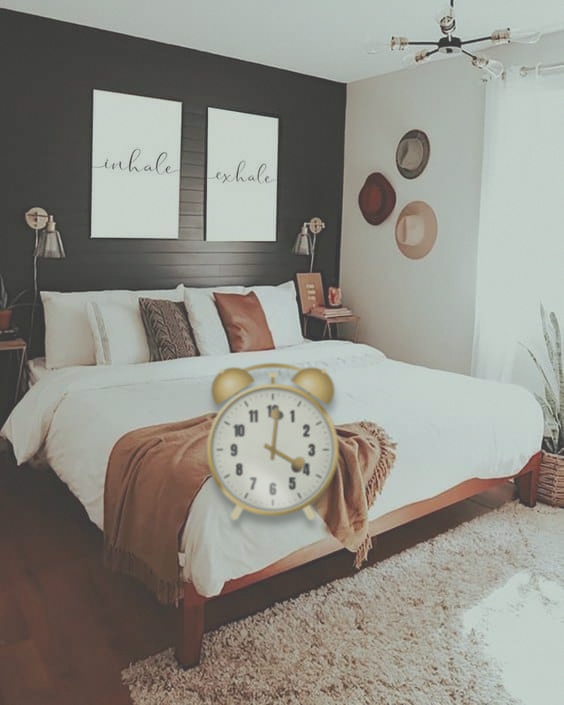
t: 4:01
